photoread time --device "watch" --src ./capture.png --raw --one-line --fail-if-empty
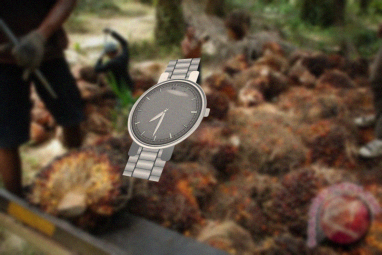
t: 7:31
